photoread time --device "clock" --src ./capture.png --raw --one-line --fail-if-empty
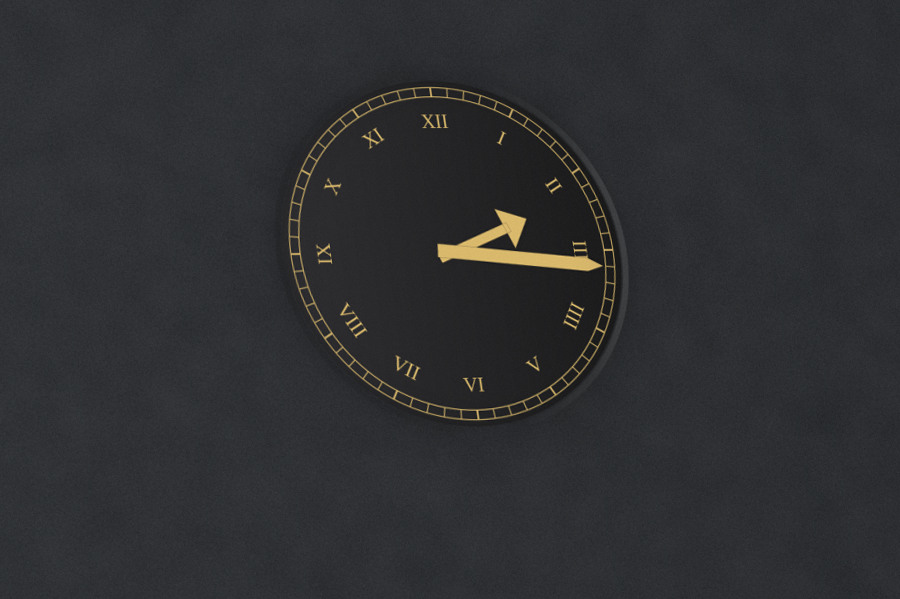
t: 2:16
